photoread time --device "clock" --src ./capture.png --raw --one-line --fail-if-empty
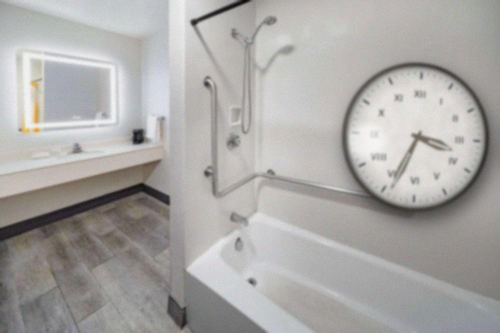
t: 3:34
